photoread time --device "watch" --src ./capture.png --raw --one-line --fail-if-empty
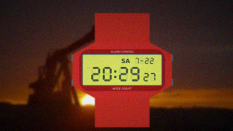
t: 20:29:27
